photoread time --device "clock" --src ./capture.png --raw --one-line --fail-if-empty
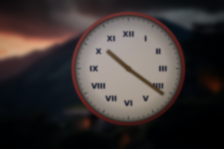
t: 10:21
